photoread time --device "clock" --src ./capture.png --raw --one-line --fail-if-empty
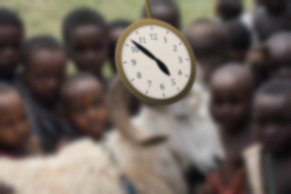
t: 4:52
